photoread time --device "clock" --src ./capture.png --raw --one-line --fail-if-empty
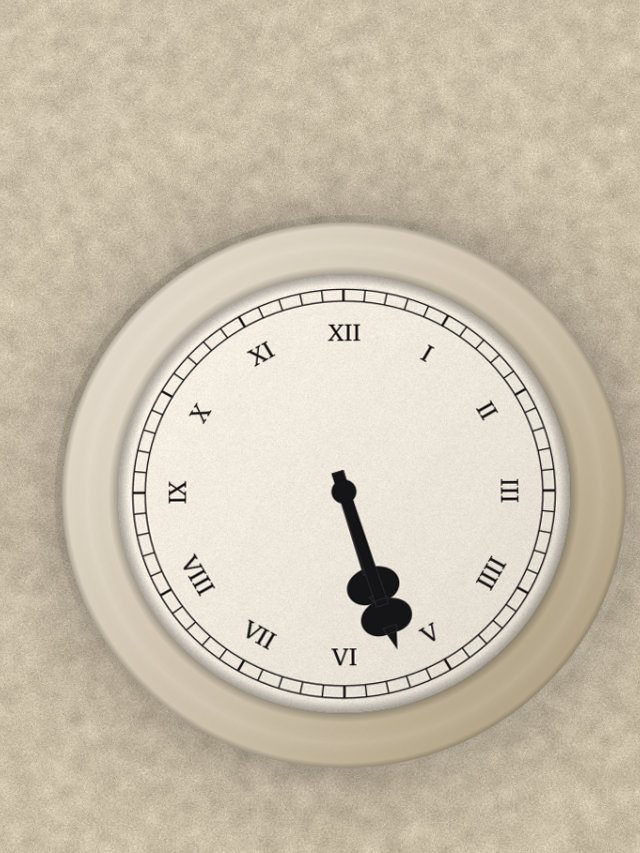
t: 5:27
